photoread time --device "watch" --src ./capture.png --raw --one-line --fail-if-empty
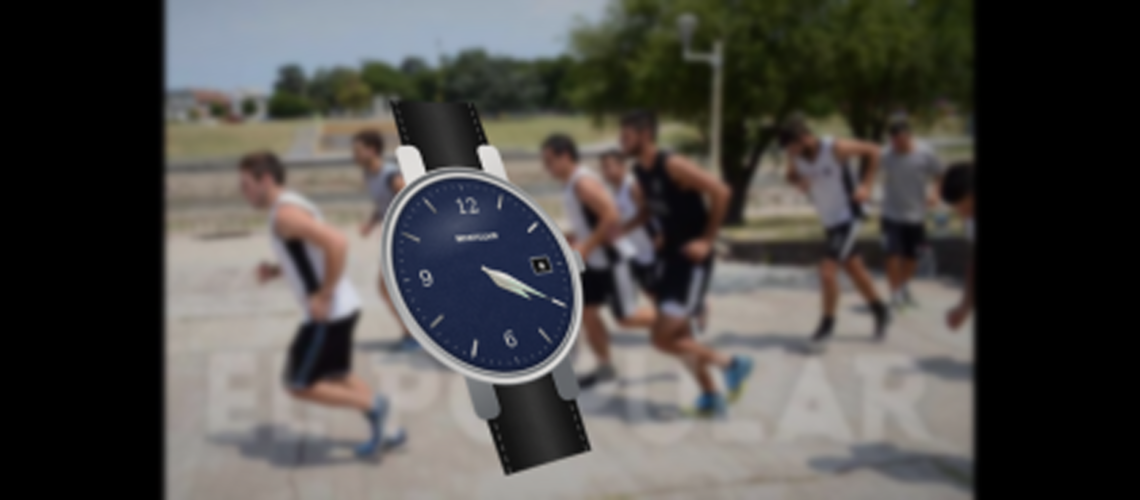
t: 4:20
